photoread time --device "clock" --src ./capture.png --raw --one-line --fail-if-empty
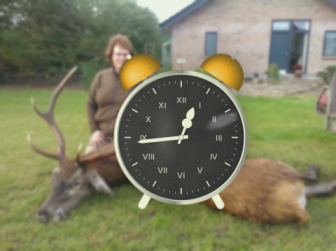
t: 12:44
